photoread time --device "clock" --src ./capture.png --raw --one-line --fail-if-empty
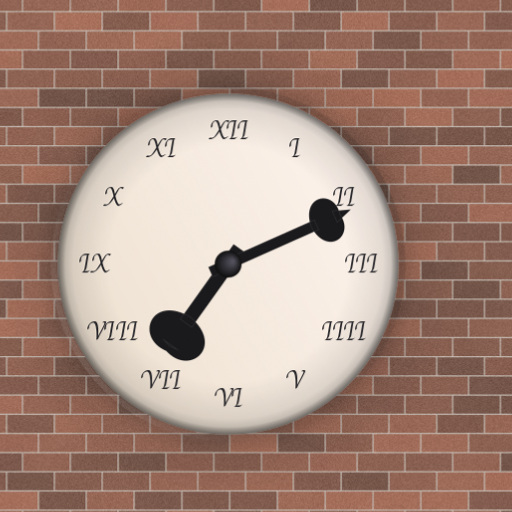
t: 7:11
